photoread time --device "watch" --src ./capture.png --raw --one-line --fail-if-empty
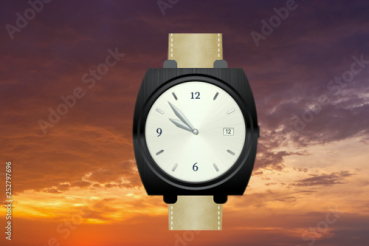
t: 9:53
